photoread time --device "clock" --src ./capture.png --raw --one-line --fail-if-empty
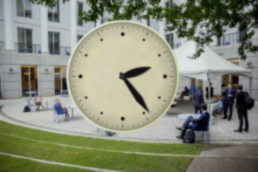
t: 2:24
